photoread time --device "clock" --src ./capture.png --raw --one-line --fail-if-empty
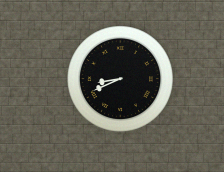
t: 8:41
